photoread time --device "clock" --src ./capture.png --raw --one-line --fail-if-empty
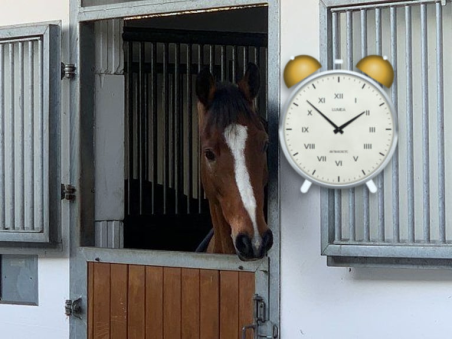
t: 1:52
